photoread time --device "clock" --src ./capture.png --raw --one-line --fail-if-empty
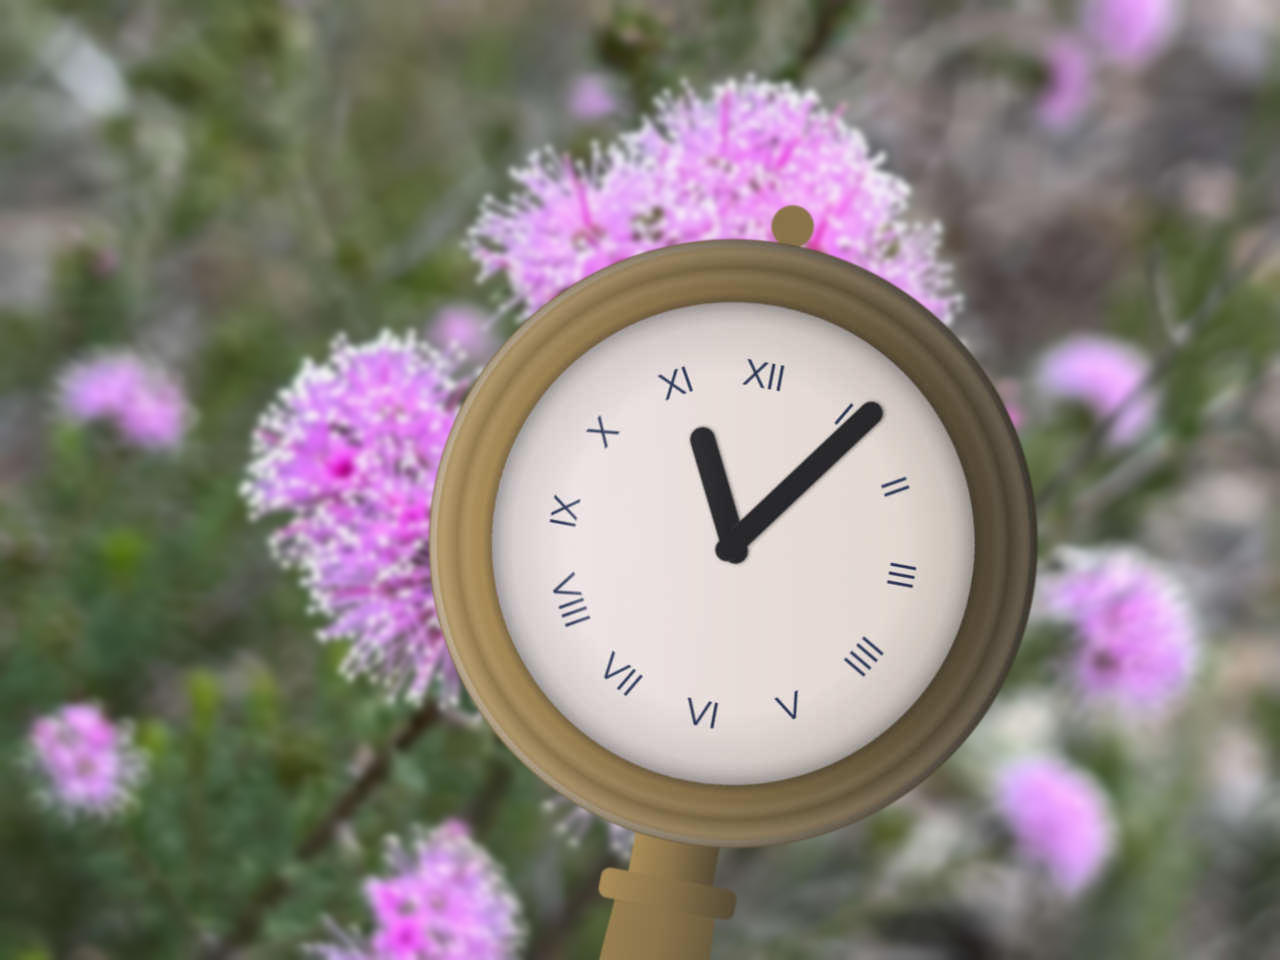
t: 11:06
